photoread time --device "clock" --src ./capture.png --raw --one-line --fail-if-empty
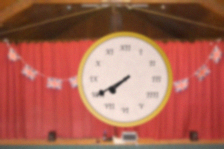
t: 7:40
